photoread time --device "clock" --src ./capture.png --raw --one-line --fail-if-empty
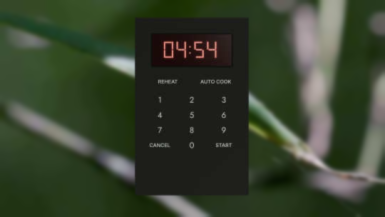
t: 4:54
